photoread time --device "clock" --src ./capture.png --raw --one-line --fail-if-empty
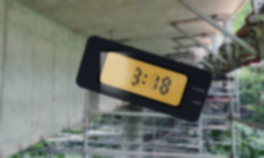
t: 3:18
